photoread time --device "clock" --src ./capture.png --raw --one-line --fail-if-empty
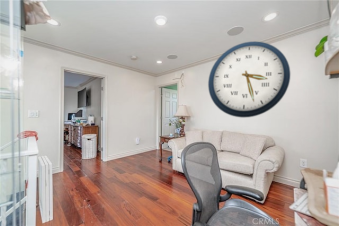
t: 3:27
